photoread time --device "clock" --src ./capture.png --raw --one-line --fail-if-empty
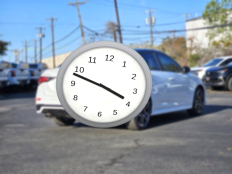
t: 3:48
